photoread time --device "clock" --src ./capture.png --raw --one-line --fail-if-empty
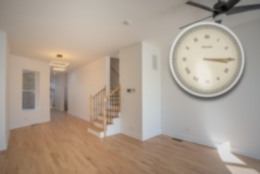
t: 3:15
